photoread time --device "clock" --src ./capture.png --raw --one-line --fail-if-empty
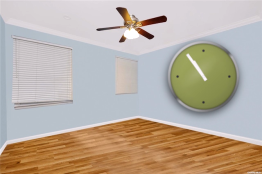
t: 10:54
